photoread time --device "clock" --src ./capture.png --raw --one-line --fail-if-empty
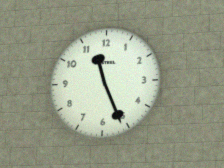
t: 11:26
